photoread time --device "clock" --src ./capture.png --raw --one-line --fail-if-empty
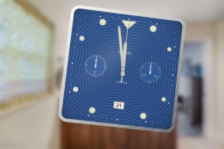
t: 11:58
